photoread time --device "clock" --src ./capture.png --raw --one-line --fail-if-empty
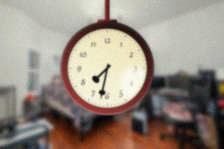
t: 7:32
